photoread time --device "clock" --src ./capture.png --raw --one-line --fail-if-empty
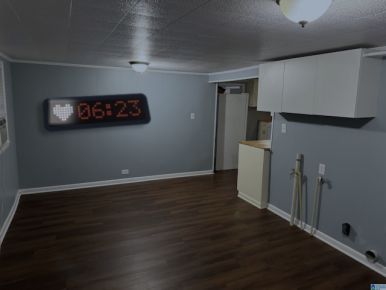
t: 6:23
